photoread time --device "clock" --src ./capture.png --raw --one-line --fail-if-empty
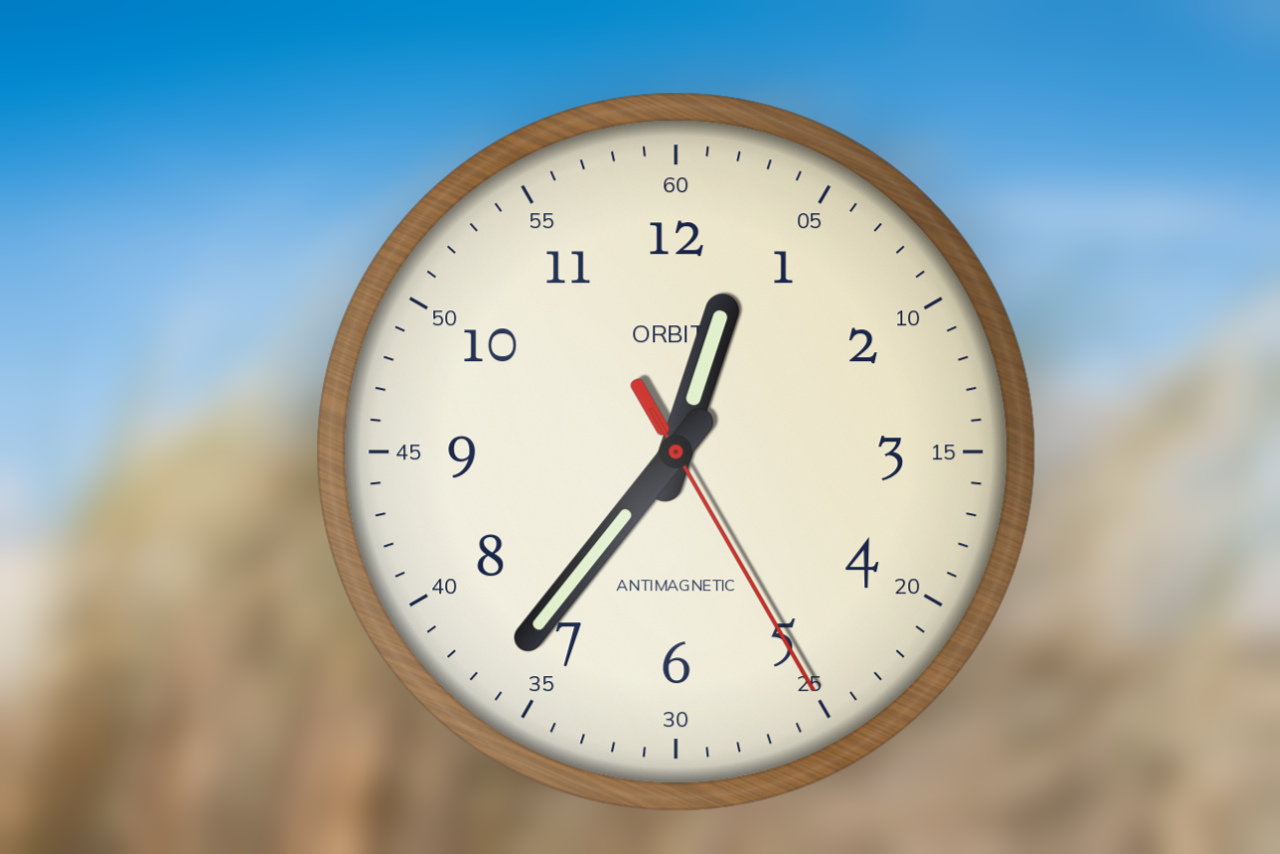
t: 12:36:25
